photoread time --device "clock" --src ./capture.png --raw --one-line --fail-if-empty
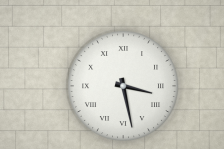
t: 3:28
